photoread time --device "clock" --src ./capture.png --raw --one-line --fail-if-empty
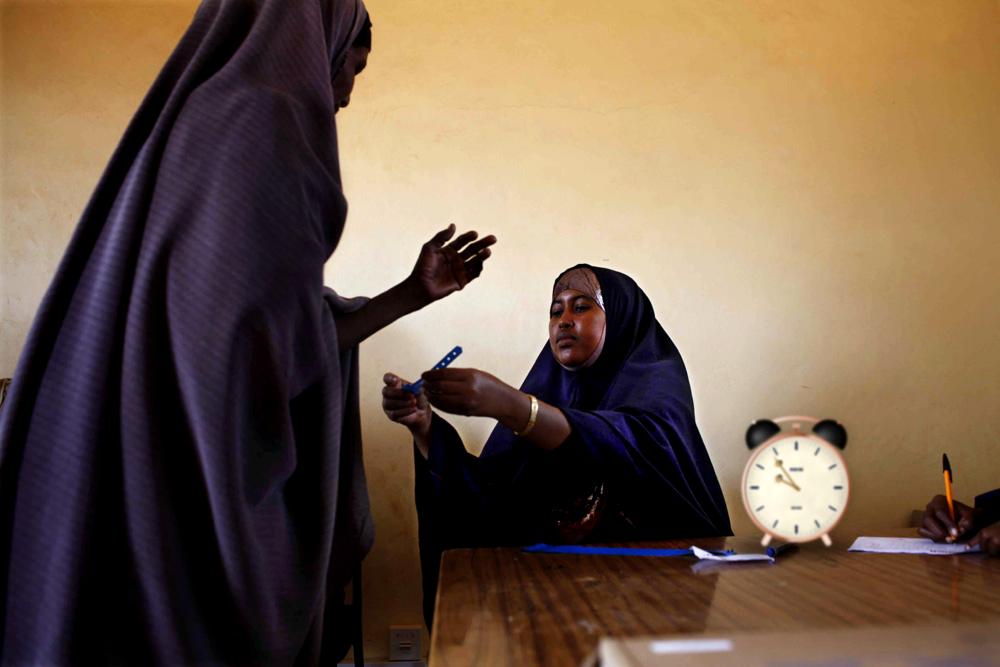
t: 9:54
